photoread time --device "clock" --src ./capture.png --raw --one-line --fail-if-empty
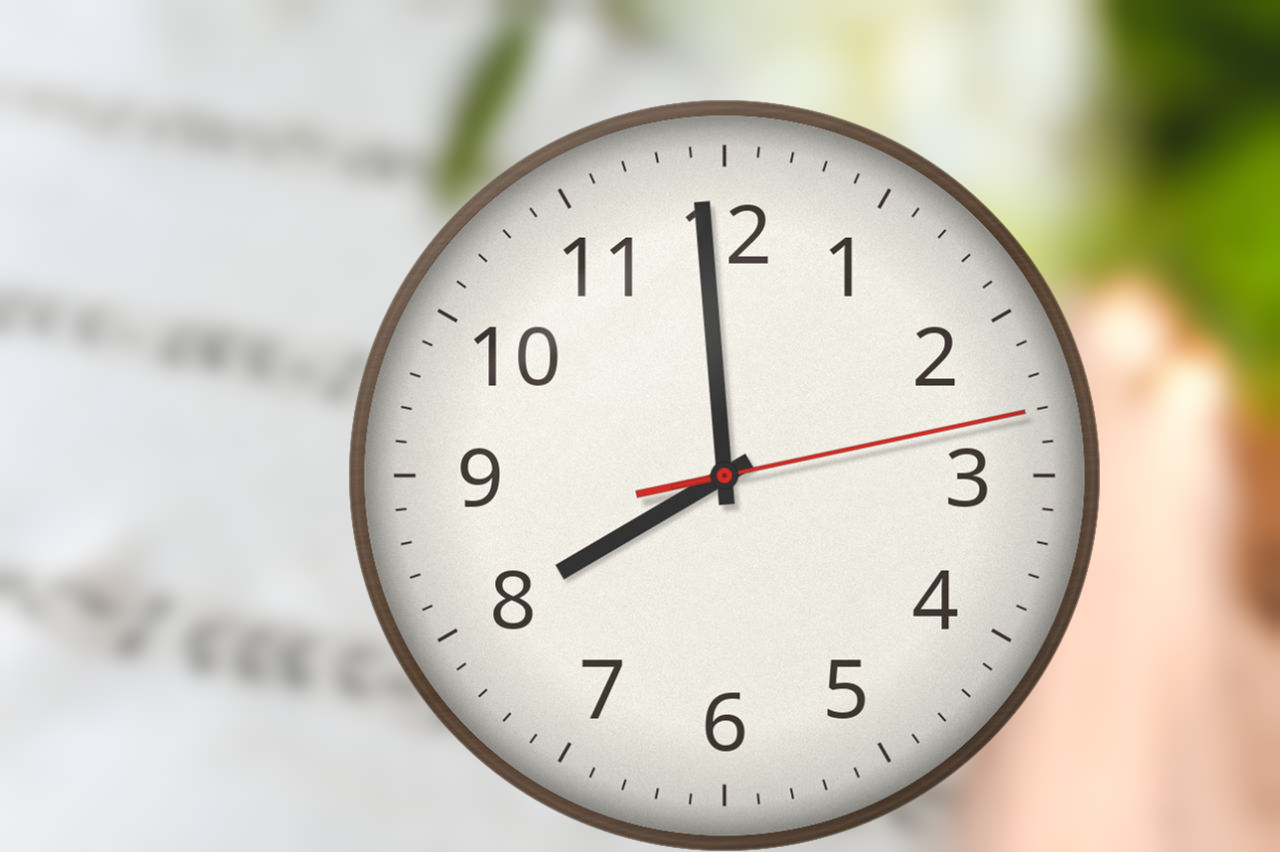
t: 7:59:13
